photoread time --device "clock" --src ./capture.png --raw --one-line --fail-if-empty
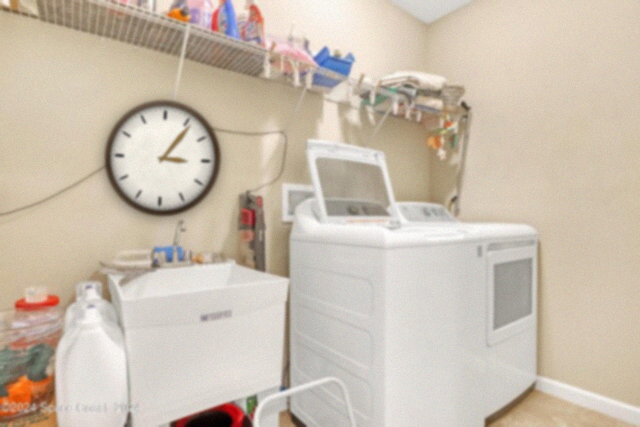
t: 3:06
